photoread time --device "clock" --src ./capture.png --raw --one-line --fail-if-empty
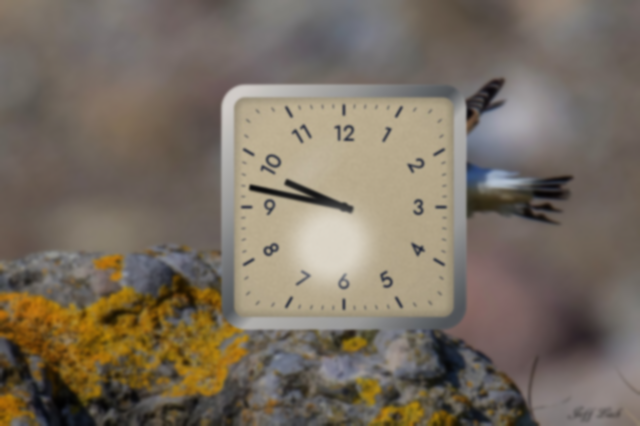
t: 9:47
